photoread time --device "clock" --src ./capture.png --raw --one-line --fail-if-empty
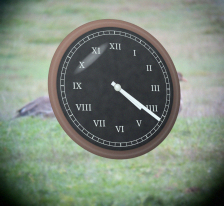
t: 4:21
